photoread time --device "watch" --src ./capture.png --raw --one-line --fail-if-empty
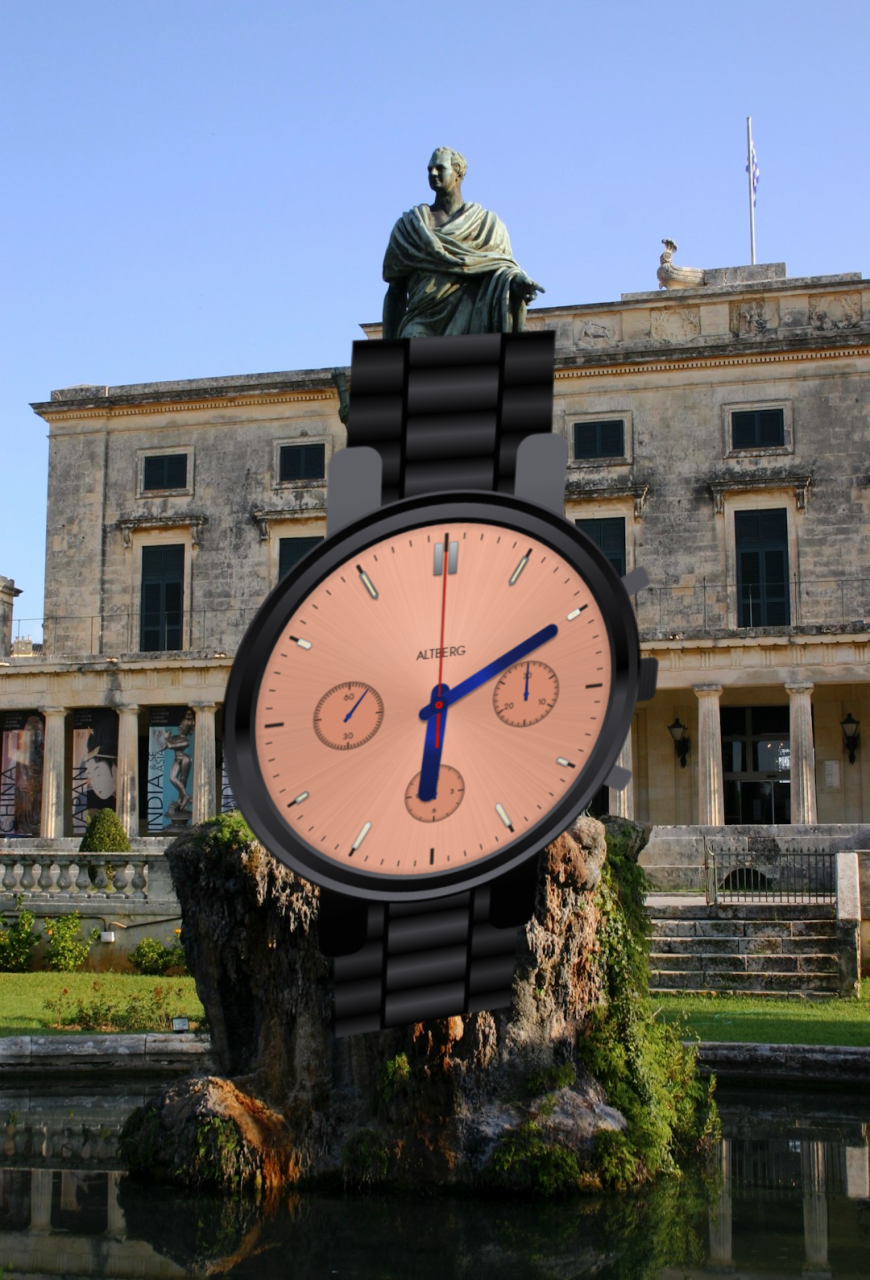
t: 6:10:06
